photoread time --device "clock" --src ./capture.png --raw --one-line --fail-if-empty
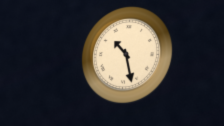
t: 10:27
